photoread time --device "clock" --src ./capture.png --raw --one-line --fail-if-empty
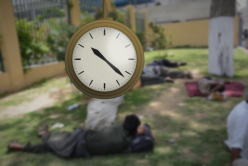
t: 10:22
